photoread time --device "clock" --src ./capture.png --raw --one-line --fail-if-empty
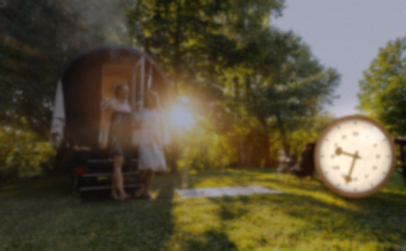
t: 9:33
